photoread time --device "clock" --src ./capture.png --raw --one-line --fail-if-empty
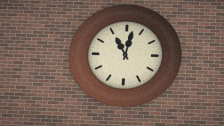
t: 11:02
